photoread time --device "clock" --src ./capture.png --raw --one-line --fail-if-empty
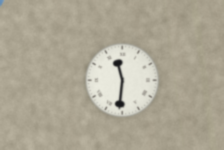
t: 11:31
